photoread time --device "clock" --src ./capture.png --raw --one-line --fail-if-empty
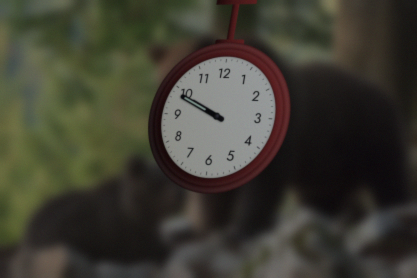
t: 9:49
